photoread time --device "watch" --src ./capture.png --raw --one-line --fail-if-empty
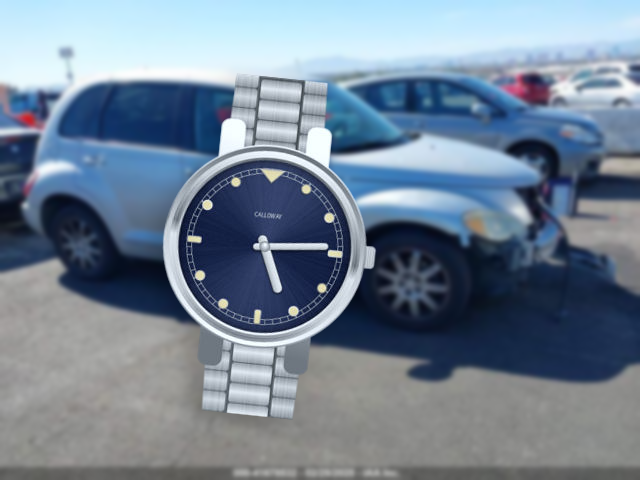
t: 5:14
